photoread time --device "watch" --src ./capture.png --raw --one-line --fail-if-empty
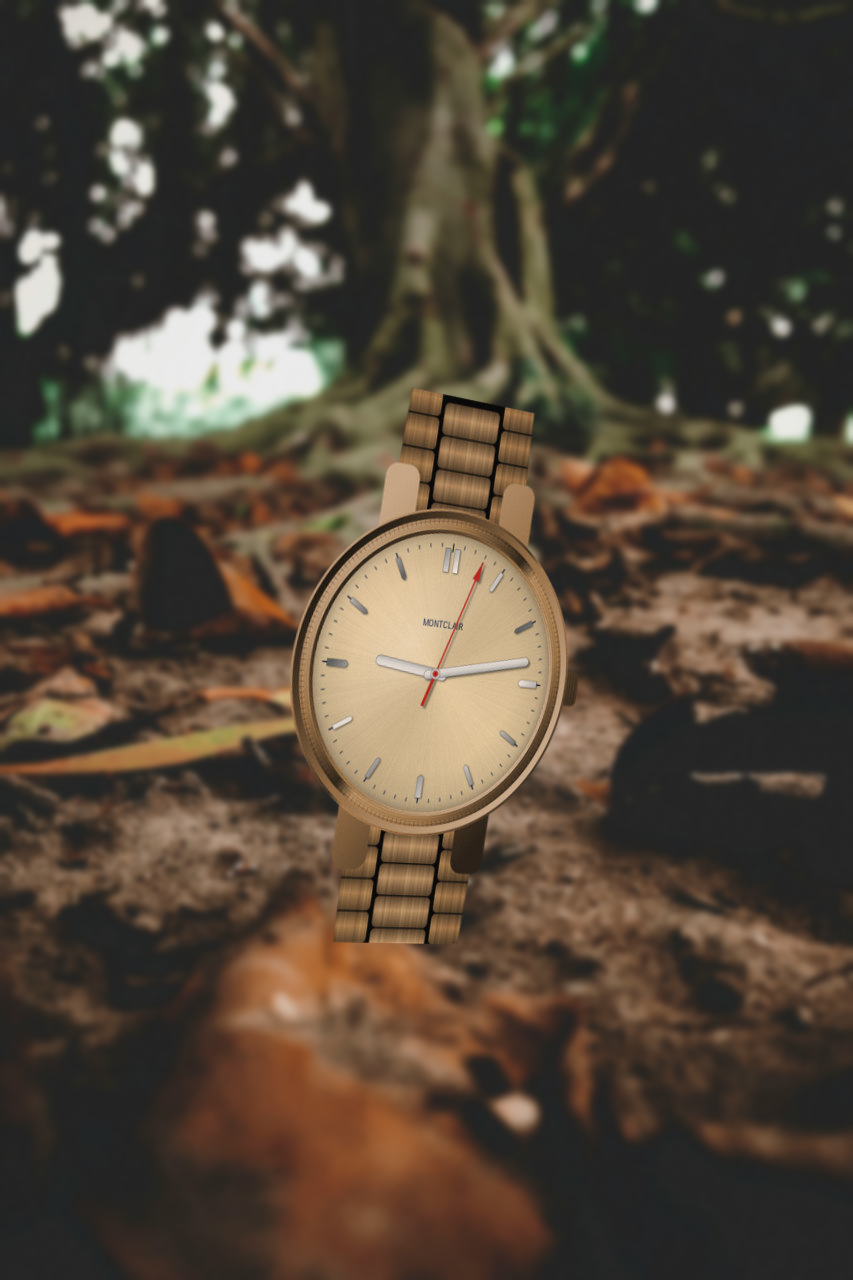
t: 9:13:03
